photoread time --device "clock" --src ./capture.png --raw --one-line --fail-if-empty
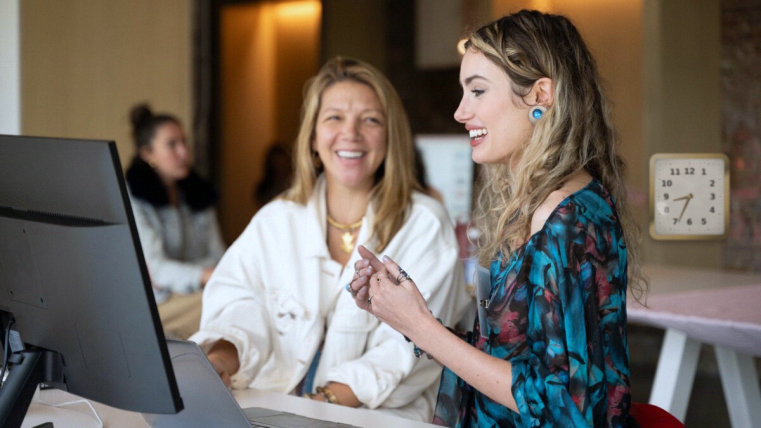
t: 8:34
